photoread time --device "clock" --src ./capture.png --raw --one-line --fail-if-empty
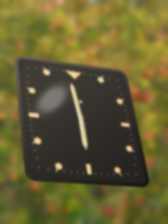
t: 5:59
